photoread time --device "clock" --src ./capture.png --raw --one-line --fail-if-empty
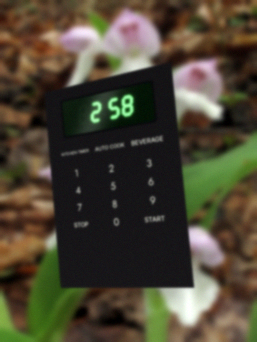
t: 2:58
